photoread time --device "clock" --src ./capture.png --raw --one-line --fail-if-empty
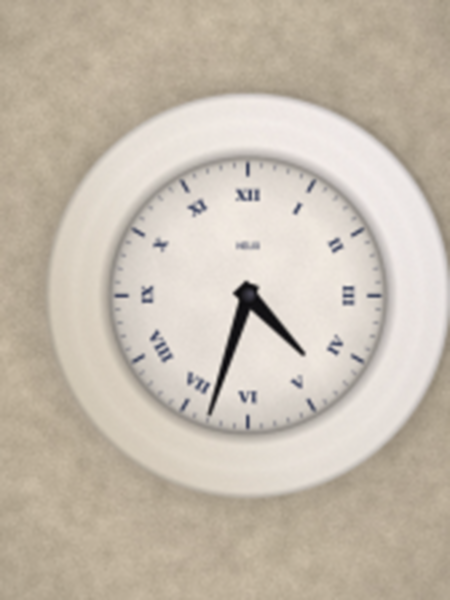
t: 4:33
